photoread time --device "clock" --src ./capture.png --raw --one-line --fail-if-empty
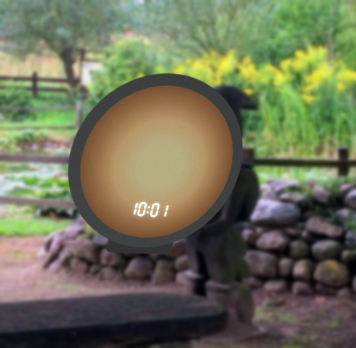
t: 10:01
